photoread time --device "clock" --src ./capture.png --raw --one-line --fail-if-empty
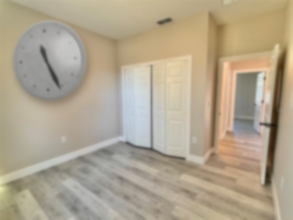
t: 11:26
